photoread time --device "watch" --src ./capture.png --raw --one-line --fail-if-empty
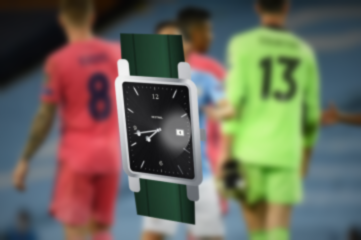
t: 7:43
